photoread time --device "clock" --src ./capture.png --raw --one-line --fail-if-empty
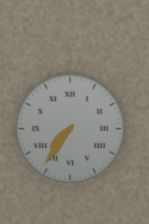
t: 7:36
